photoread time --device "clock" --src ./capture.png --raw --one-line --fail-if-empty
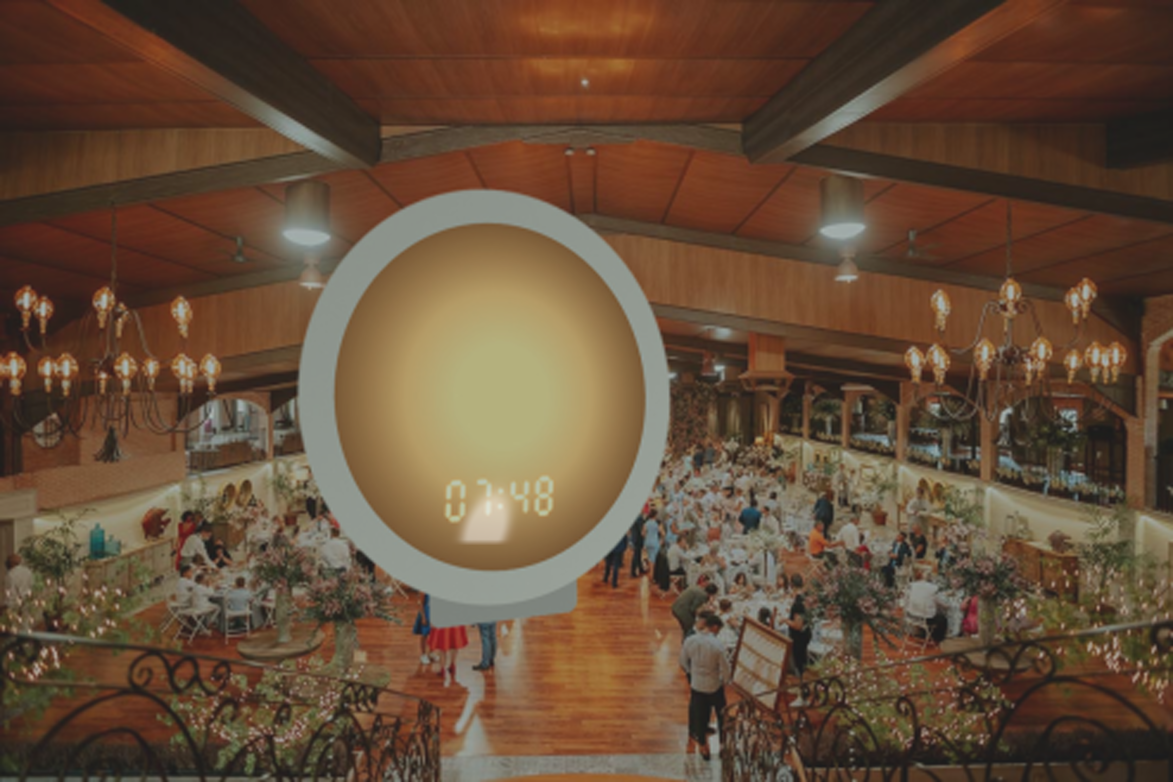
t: 7:48
